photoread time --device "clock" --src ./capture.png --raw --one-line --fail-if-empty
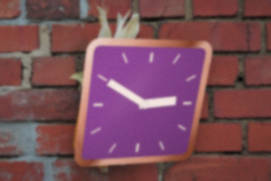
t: 2:50
